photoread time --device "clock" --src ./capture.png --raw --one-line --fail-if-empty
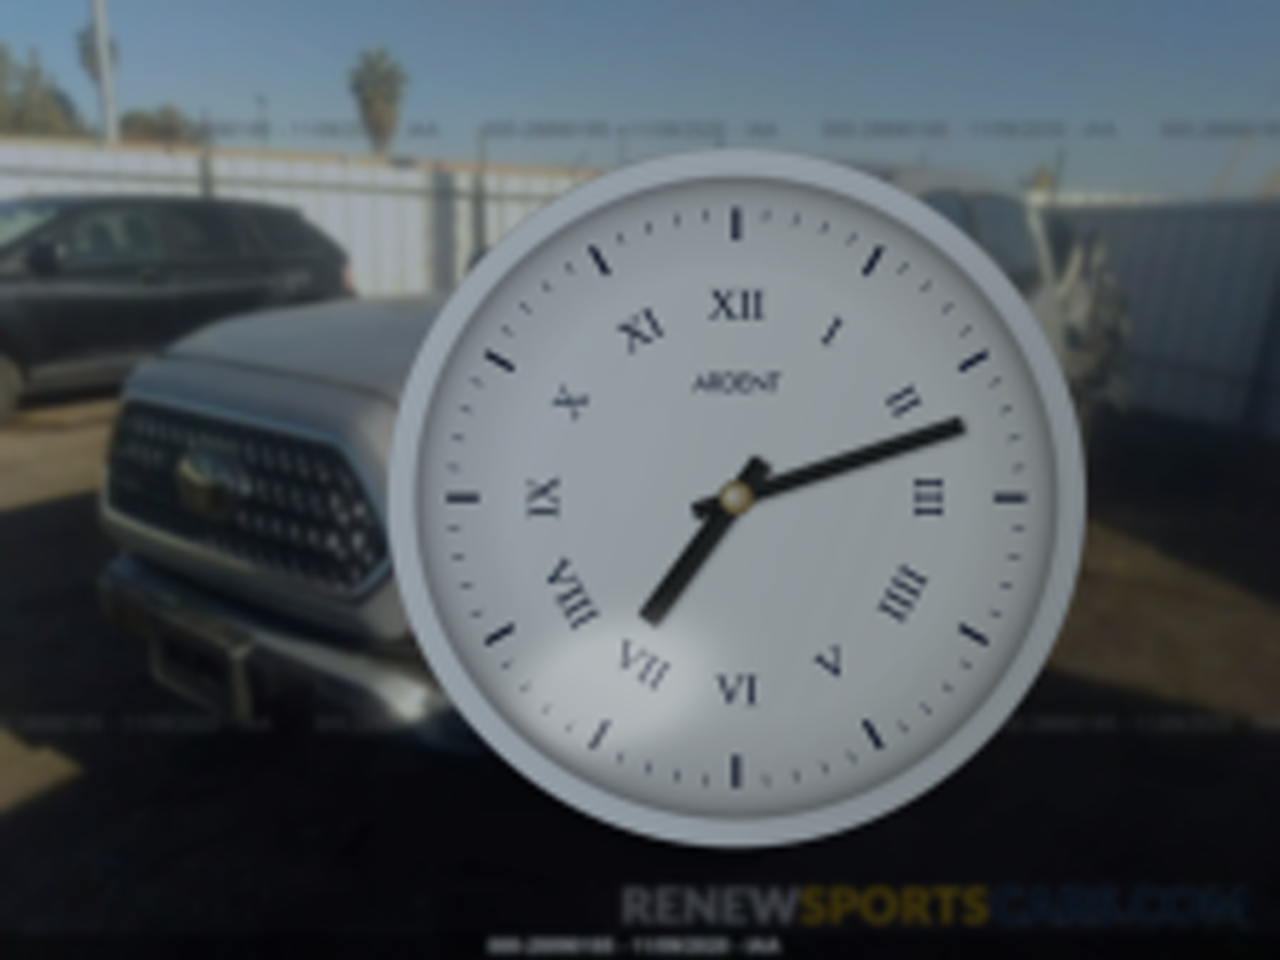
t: 7:12
